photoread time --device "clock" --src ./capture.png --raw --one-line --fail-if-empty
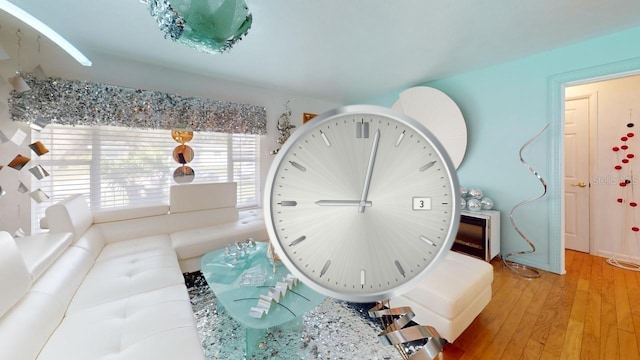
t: 9:02
